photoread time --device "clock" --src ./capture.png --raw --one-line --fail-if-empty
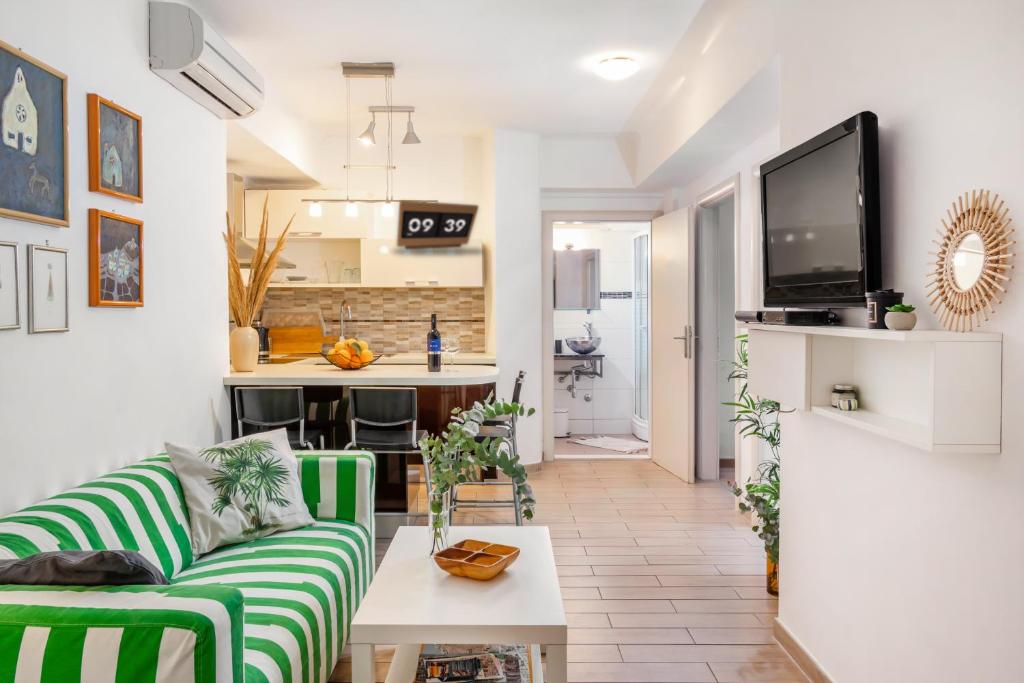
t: 9:39
